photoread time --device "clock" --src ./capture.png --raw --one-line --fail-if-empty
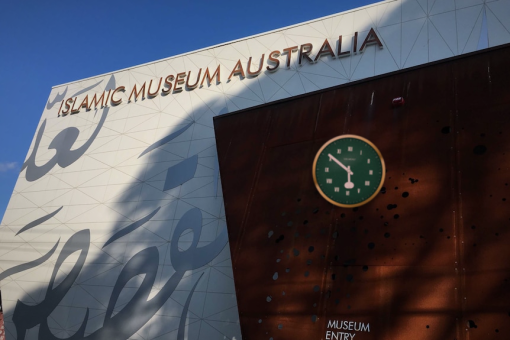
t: 5:51
